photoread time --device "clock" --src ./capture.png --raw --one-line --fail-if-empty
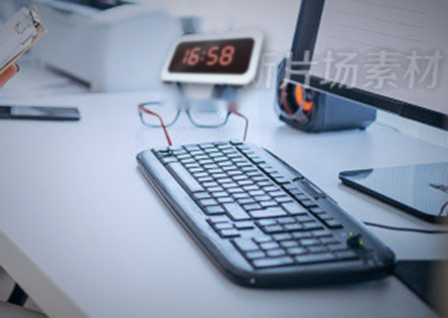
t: 16:58
